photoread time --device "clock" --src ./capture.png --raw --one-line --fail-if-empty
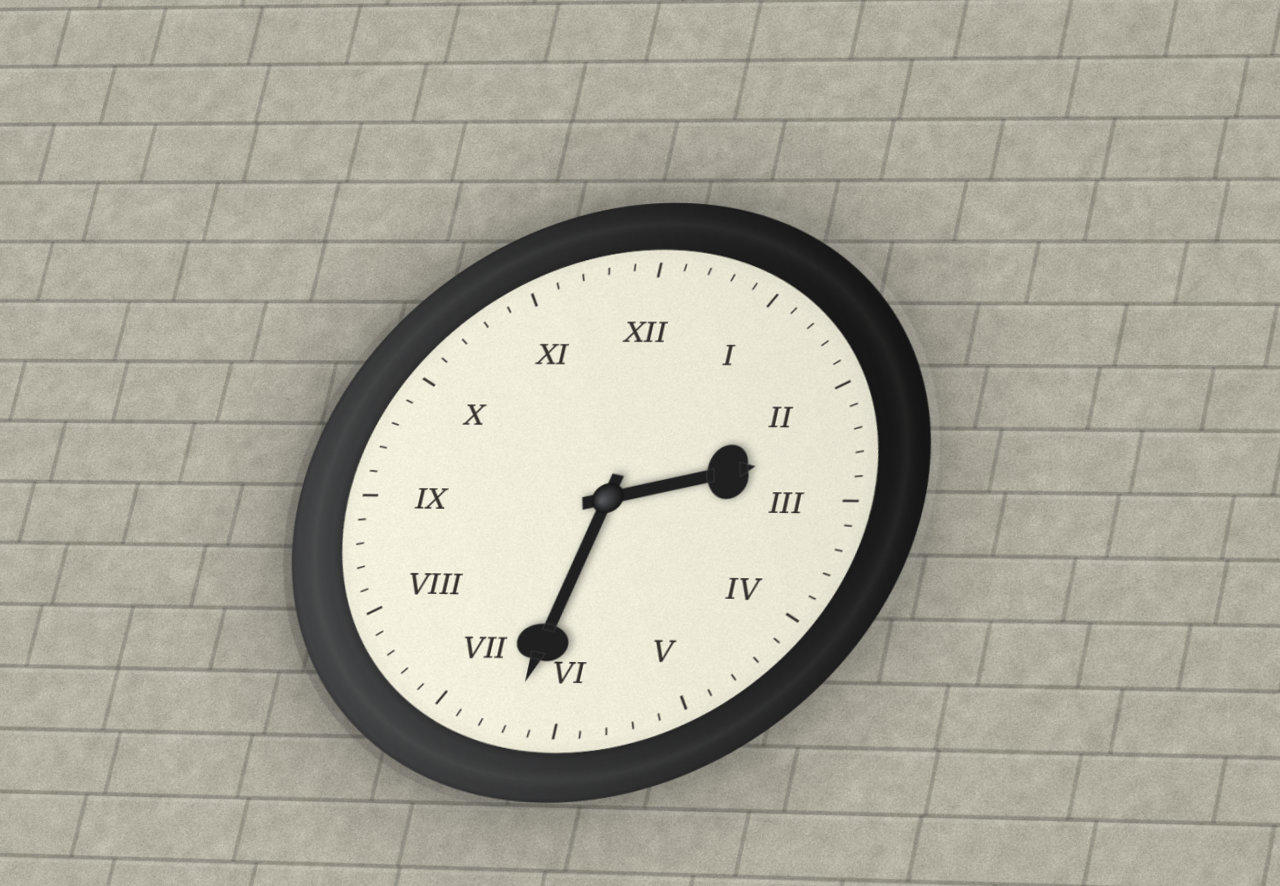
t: 2:32
